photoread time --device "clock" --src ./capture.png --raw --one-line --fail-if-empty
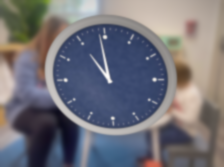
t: 10:59
